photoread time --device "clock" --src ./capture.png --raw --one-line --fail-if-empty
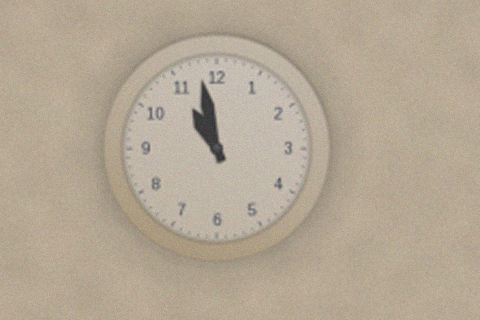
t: 10:58
